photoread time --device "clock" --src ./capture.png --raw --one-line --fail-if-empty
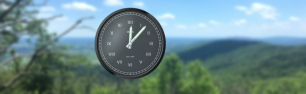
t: 12:07
